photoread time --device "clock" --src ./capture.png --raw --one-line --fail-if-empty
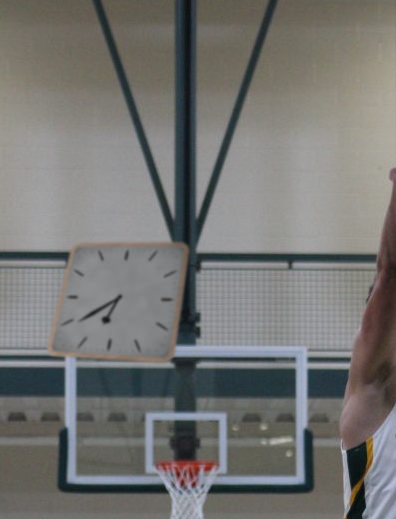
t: 6:39
